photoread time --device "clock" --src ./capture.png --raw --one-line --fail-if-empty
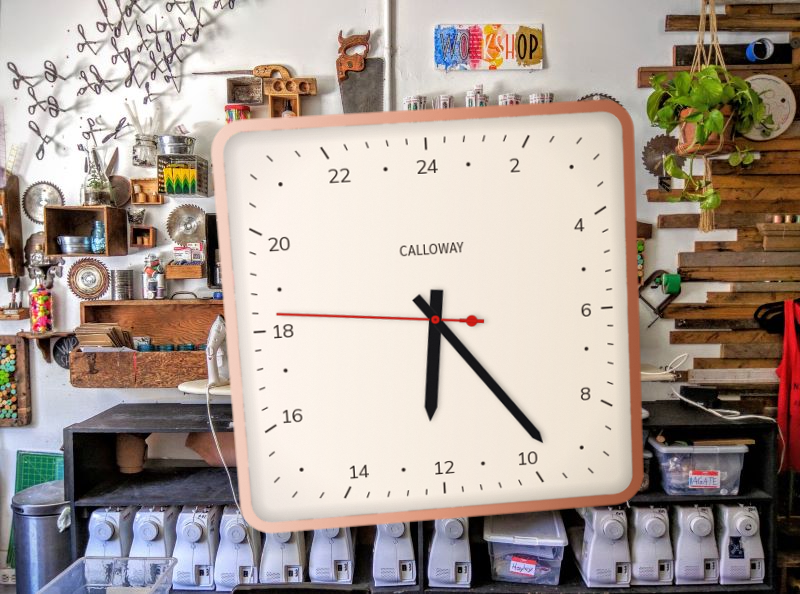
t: 12:23:46
